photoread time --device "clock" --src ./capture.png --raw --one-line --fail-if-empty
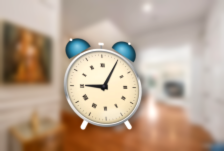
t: 9:05
